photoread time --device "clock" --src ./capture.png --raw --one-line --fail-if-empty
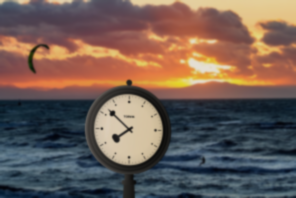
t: 7:52
